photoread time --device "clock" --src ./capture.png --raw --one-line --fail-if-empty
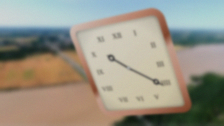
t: 10:21
